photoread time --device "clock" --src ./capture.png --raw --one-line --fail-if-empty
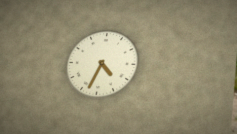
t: 4:33
